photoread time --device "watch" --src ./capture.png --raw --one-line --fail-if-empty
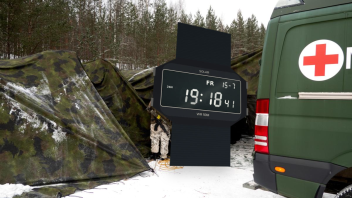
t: 19:18:41
